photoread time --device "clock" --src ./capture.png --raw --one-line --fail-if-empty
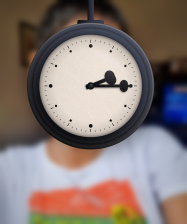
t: 2:15
